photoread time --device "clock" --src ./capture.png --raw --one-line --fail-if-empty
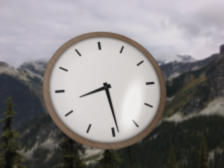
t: 8:29
